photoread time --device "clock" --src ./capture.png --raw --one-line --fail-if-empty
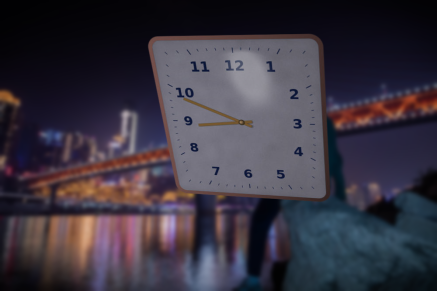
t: 8:49
